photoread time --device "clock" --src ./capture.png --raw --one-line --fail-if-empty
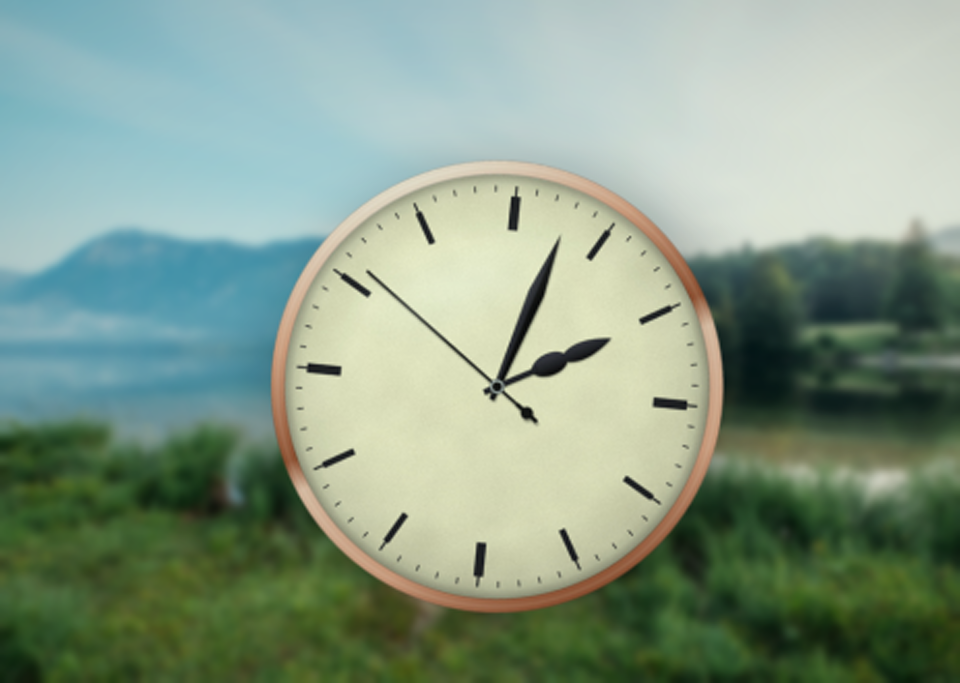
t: 2:02:51
